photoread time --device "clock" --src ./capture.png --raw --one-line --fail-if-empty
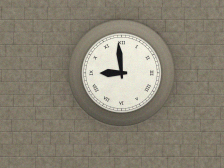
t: 8:59
